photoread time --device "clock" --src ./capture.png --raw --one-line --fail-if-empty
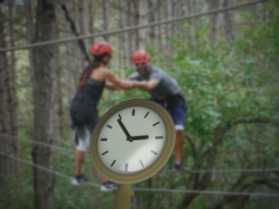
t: 2:54
